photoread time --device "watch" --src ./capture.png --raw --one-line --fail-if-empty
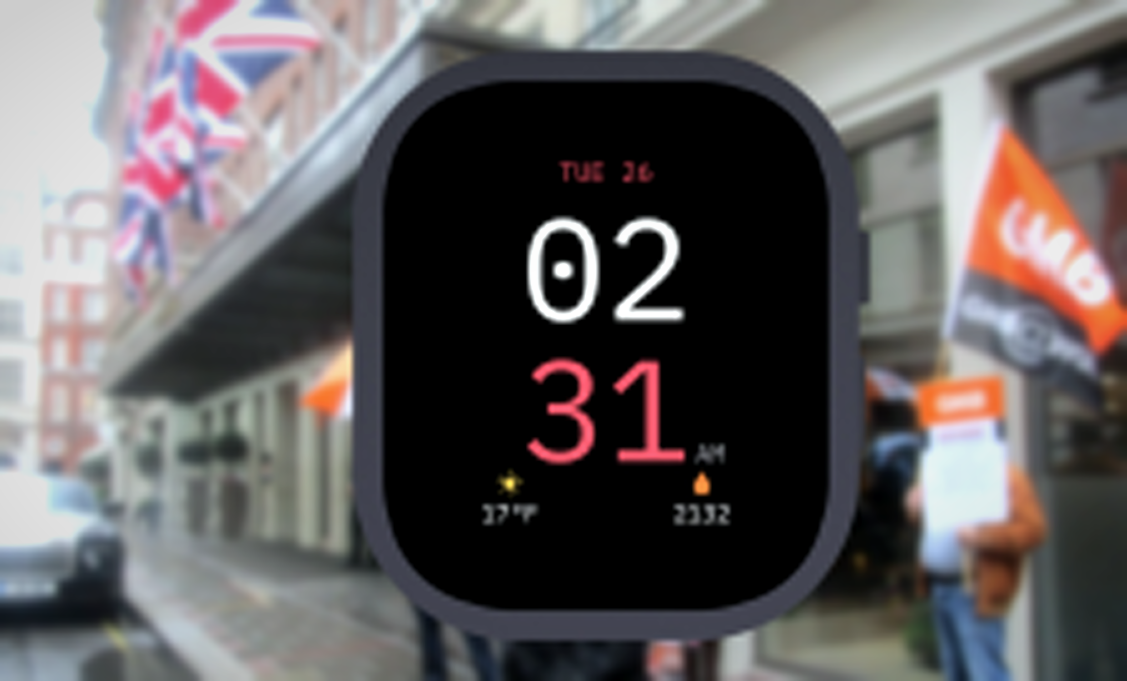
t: 2:31
